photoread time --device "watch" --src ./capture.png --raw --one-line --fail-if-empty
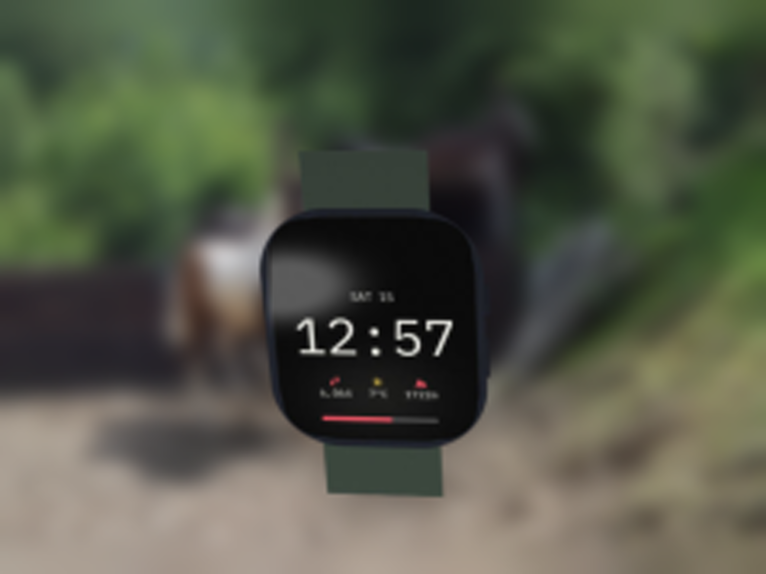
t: 12:57
